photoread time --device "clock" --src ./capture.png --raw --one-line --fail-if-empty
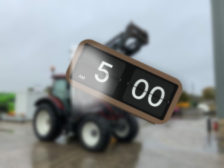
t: 5:00
